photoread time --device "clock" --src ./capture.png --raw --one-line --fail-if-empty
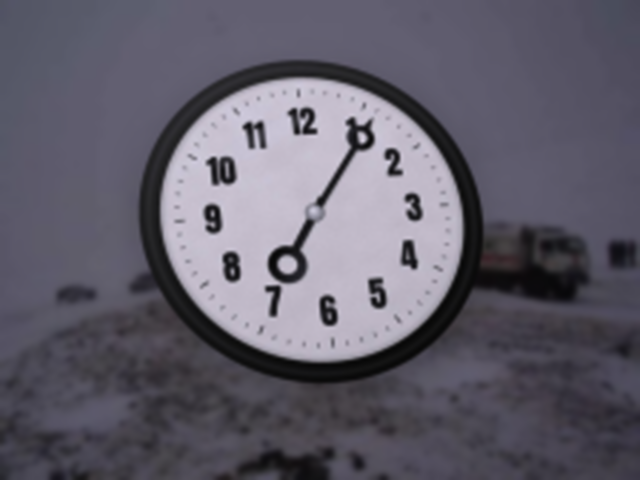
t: 7:06
